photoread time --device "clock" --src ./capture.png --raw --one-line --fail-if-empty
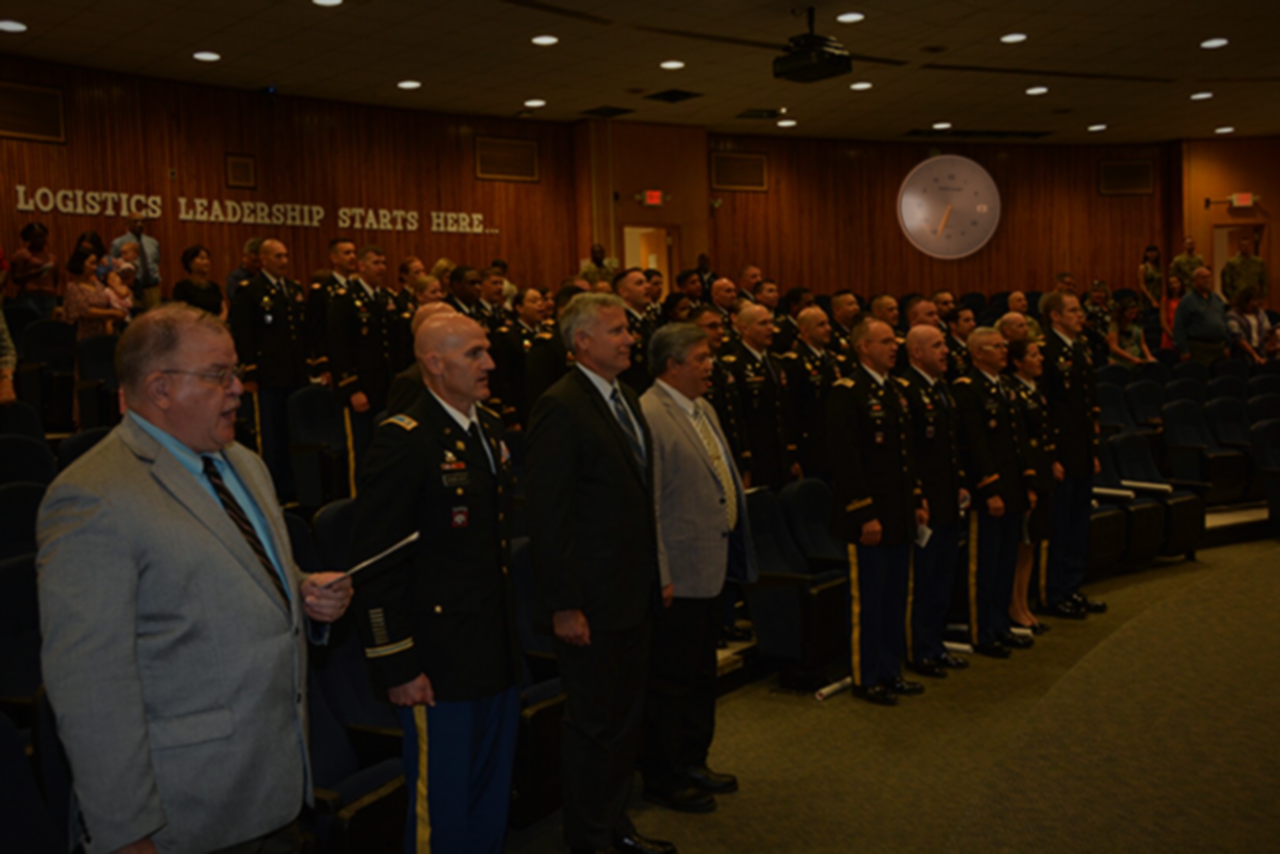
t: 6:33
